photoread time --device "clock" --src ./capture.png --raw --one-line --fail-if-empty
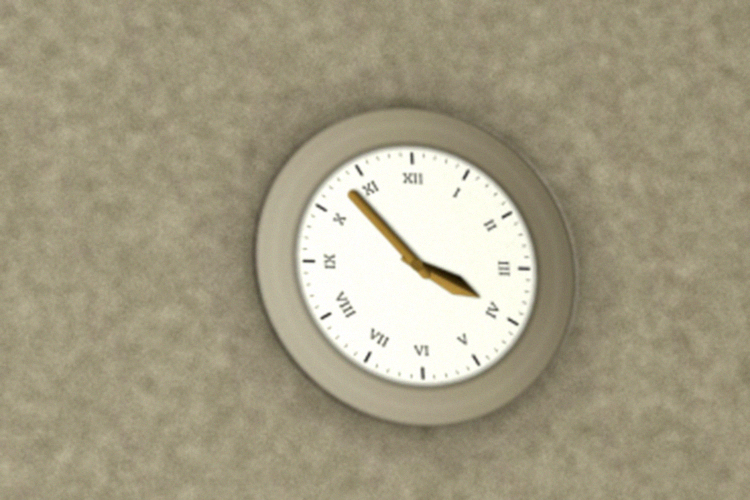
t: 3:53
